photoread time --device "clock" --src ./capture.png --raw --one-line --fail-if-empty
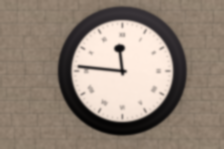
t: 11:46
